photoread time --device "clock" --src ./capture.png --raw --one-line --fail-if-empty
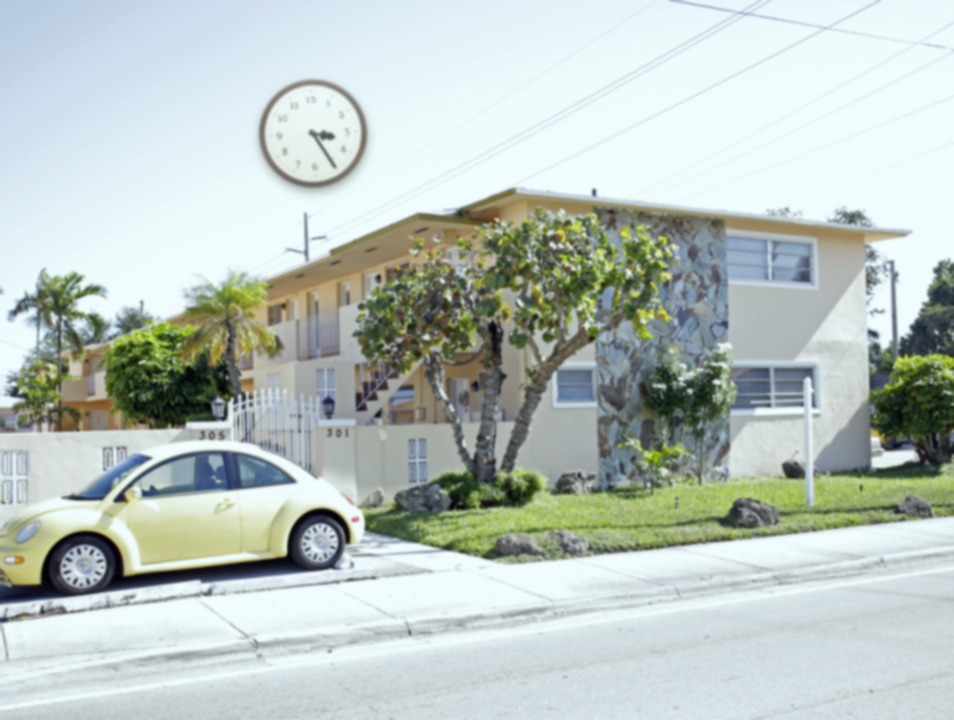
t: 3:25
